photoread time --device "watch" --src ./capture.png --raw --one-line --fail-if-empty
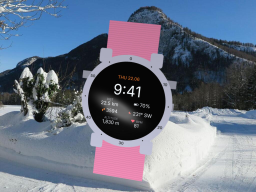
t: 9:41
